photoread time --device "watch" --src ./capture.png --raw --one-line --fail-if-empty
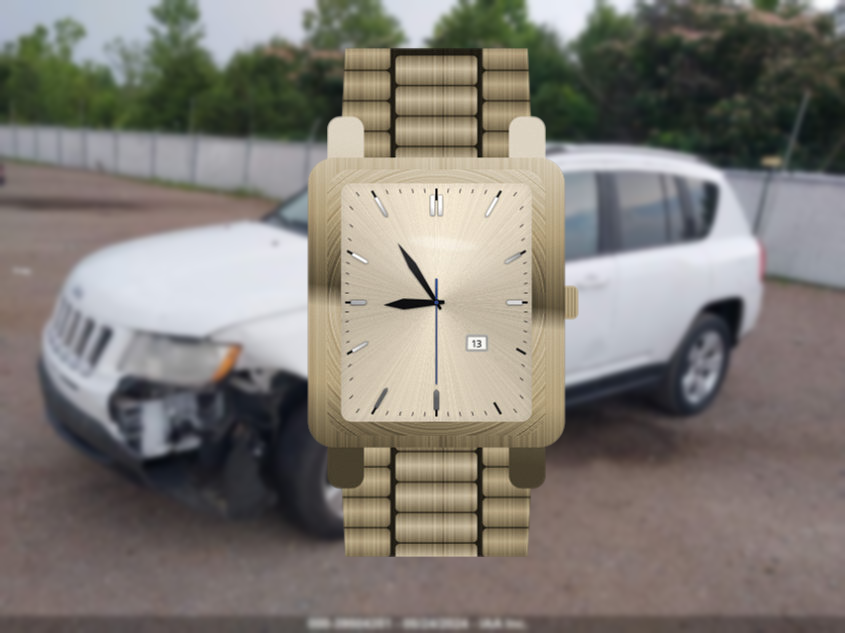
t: 8:54:30
